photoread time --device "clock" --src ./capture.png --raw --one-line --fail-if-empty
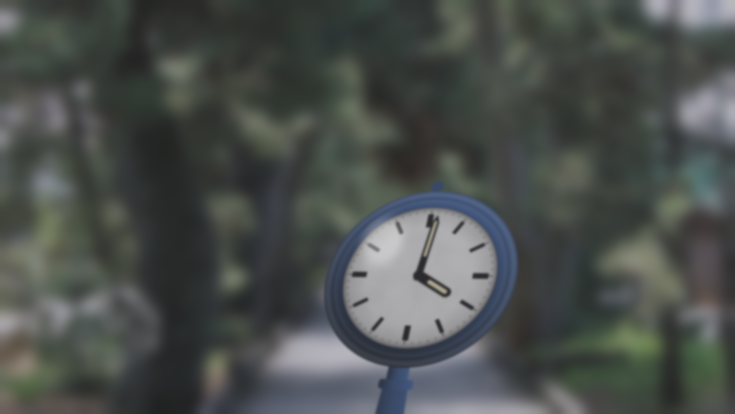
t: 4:01
